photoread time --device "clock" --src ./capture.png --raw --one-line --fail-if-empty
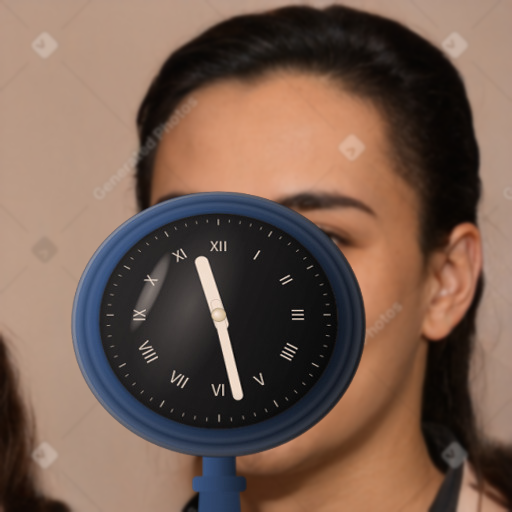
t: 11:28
